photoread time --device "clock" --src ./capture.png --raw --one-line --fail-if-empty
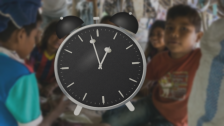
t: 12:58
